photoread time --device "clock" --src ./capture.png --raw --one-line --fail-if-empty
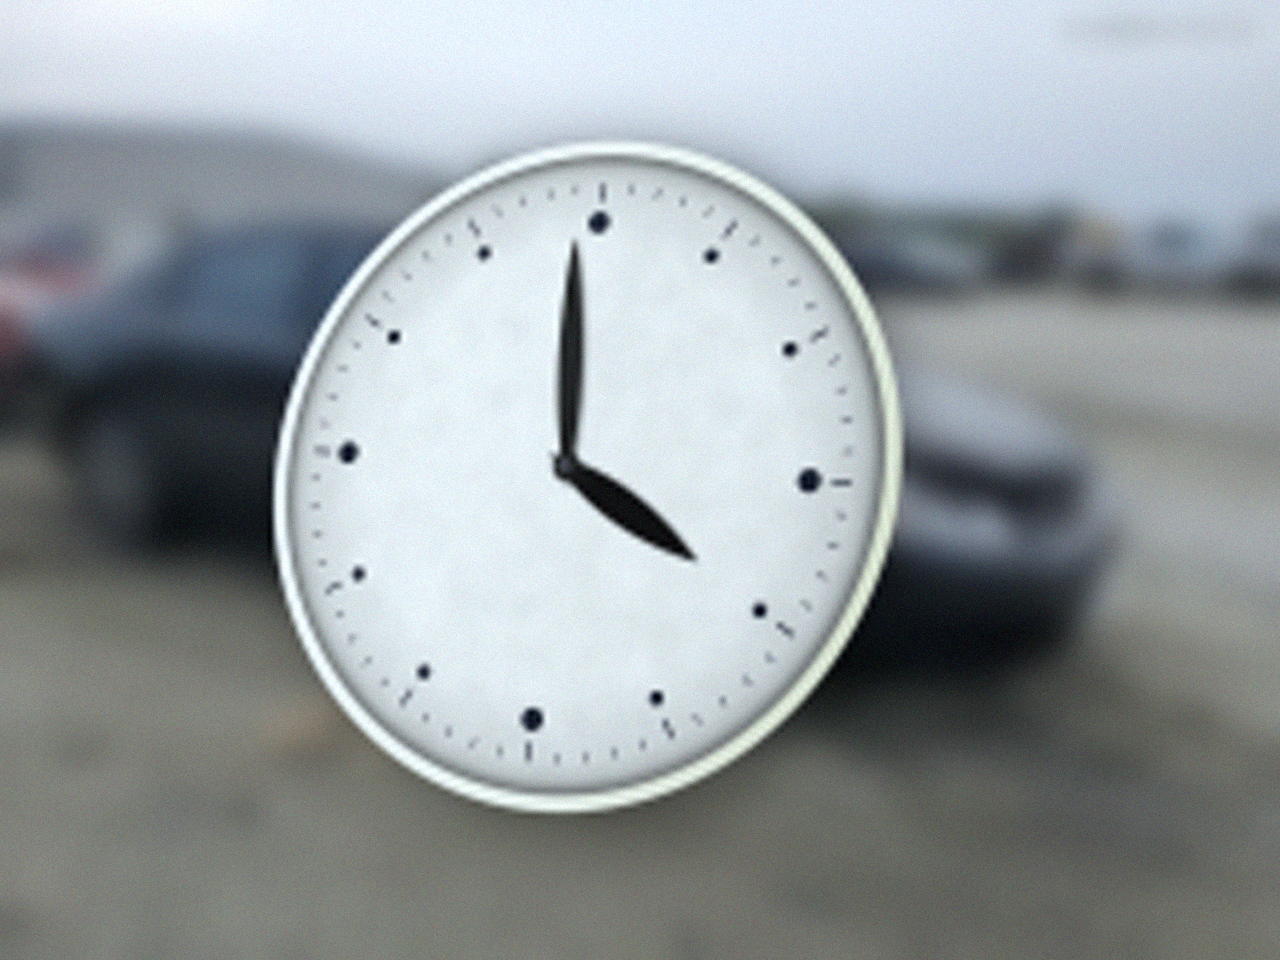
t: 3:59
